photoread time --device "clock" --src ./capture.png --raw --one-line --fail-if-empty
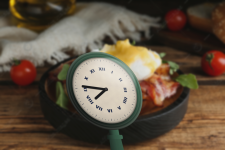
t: 7:46
